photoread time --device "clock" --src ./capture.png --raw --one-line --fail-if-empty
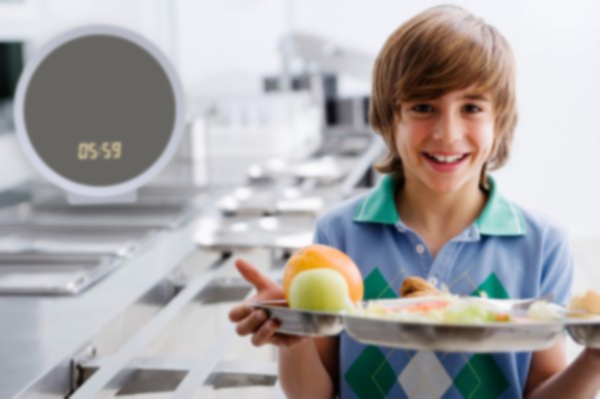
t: 5:59
